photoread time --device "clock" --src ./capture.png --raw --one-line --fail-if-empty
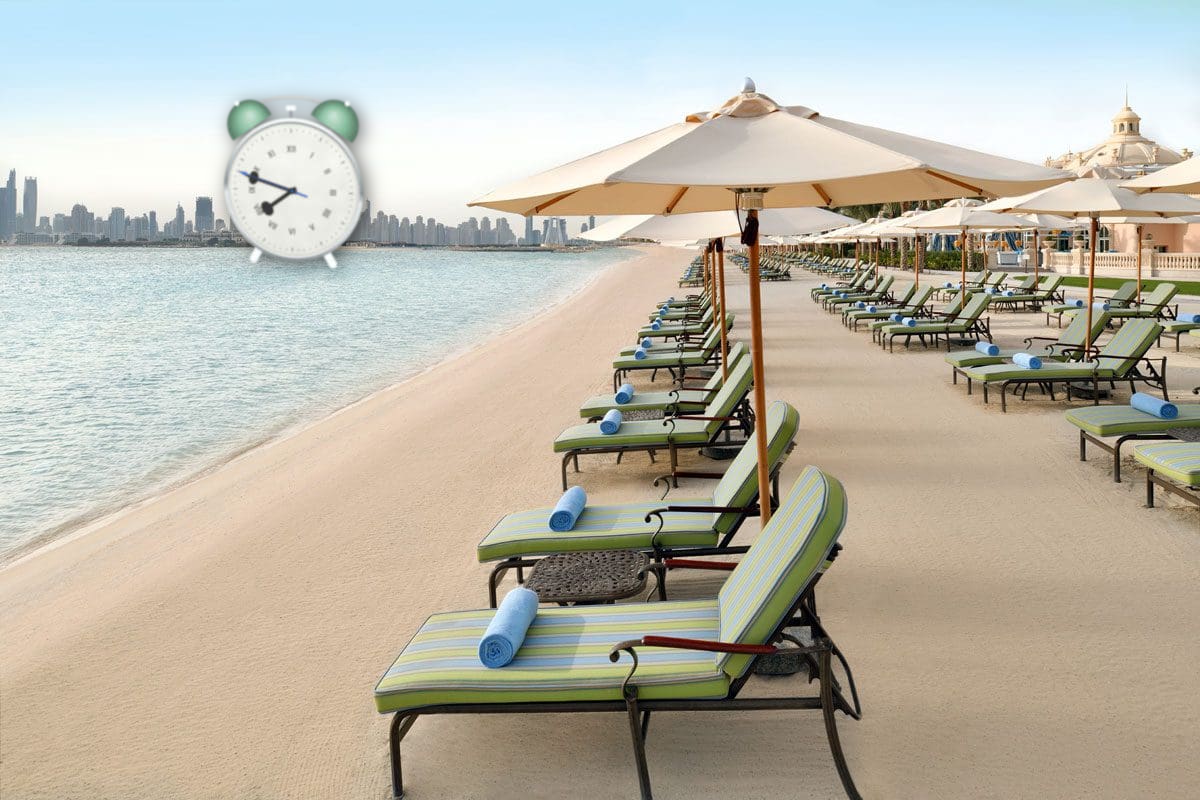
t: 7:47:48
